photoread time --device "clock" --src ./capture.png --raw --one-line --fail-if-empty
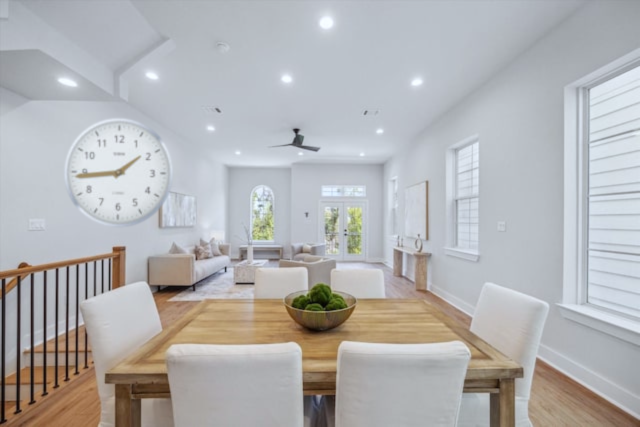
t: 1:44
